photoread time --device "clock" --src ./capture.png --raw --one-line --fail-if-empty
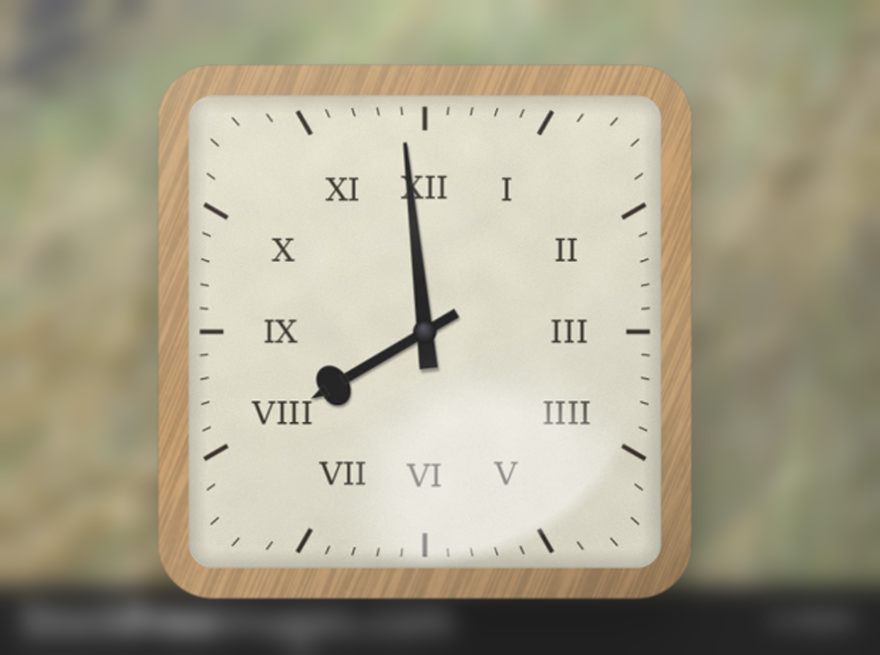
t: 7:59
